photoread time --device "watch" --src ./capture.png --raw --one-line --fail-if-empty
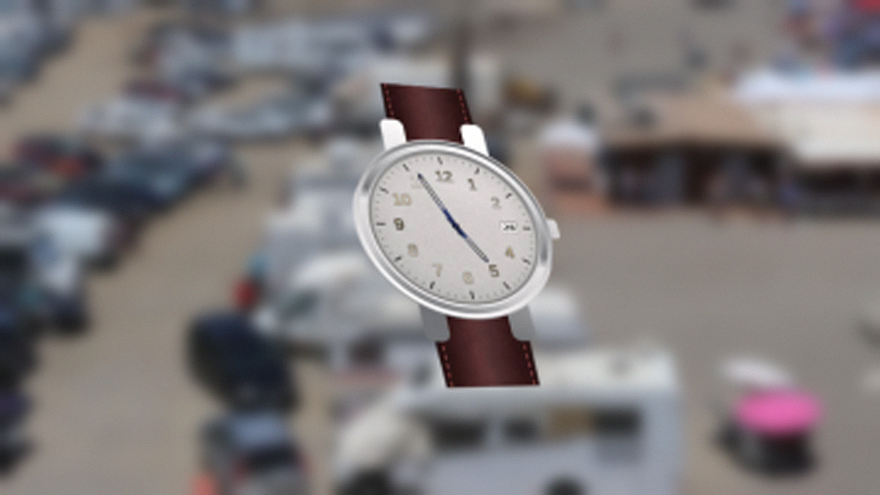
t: 4:56
